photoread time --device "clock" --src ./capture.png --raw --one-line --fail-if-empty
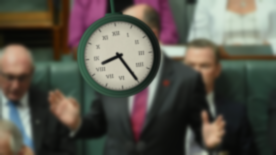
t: 8:25
